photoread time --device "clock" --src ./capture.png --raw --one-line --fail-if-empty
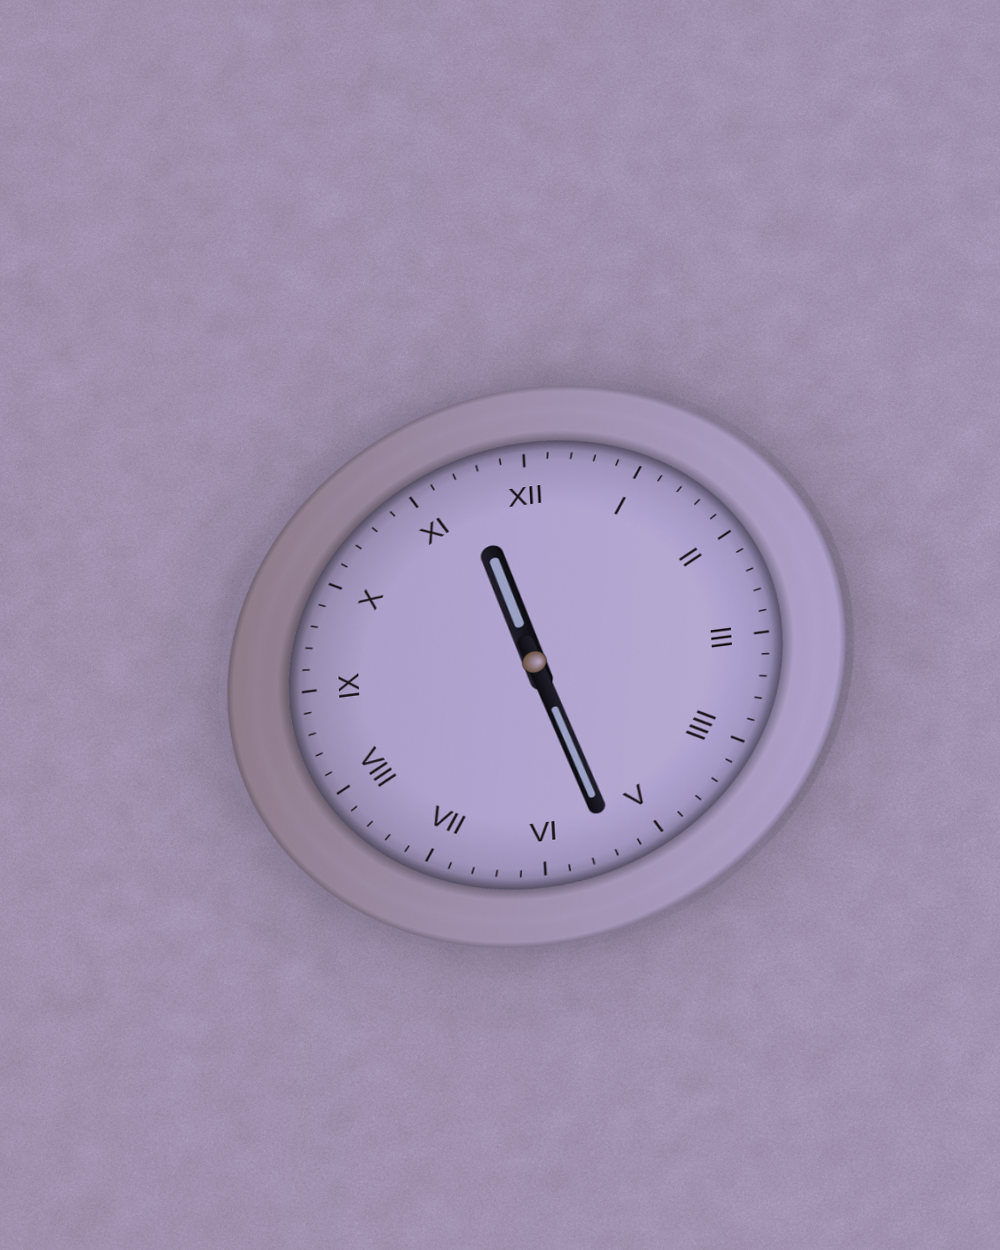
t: 11:27
